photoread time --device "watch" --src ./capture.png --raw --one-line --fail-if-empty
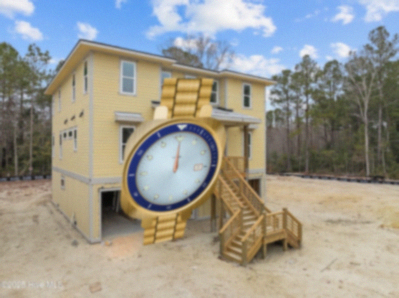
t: 12:00
